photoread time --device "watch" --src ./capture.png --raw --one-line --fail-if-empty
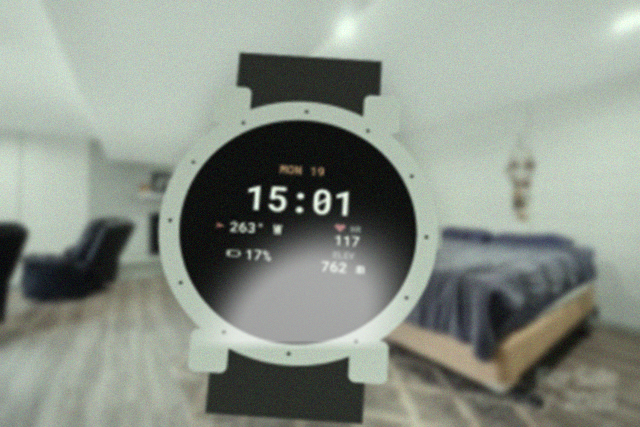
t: 15:01
